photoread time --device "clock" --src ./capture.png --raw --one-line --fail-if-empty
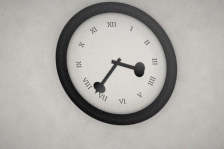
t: 3:37
